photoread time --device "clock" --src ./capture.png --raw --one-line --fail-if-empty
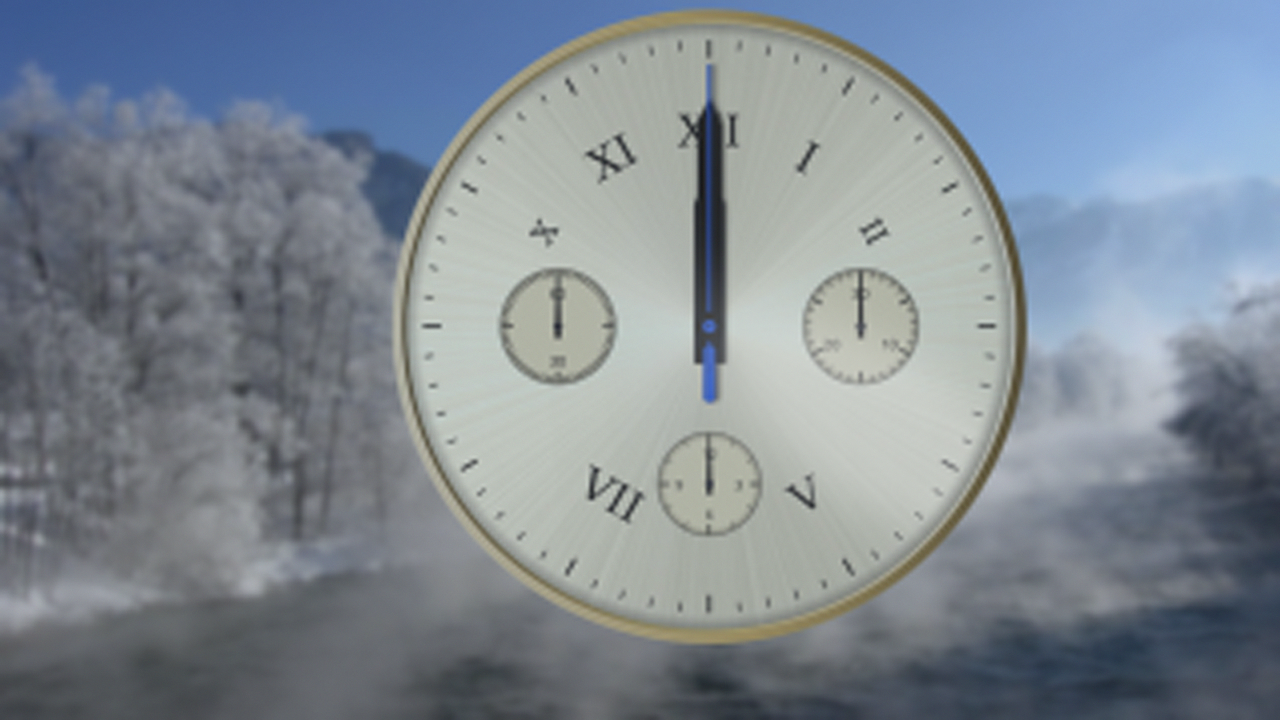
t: 12:00
